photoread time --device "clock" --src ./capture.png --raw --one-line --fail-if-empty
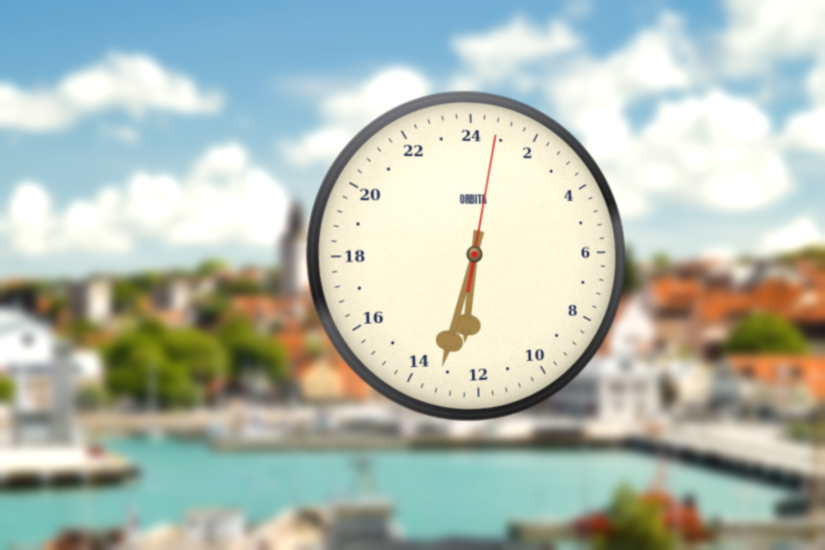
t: 12:33:02
